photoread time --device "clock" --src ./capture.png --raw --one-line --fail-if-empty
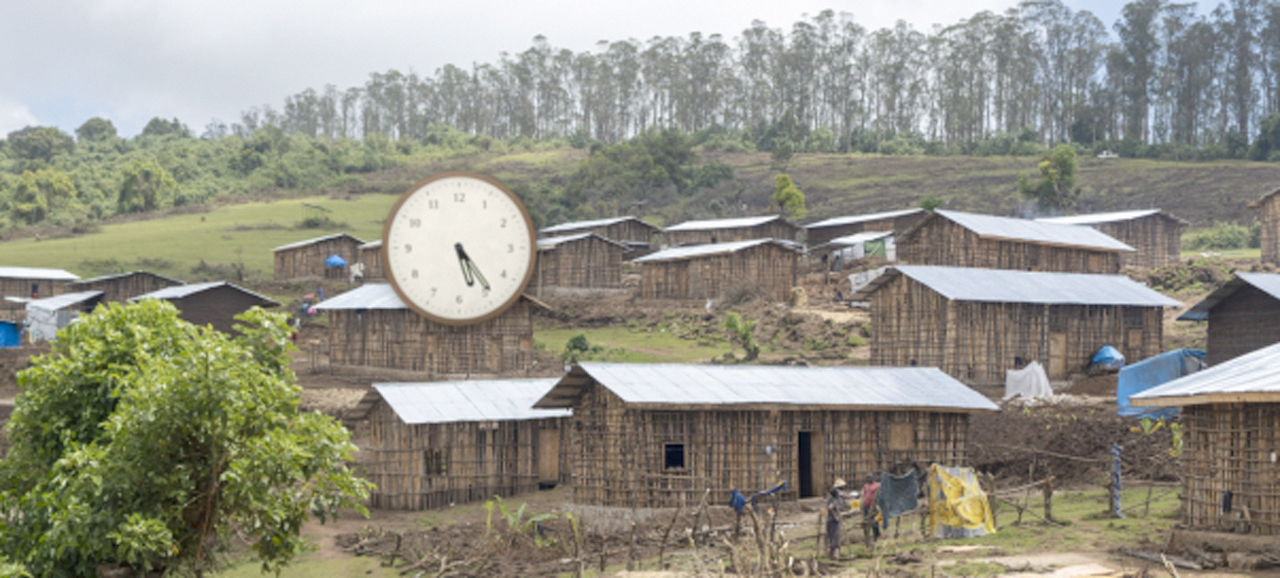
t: 5:24
